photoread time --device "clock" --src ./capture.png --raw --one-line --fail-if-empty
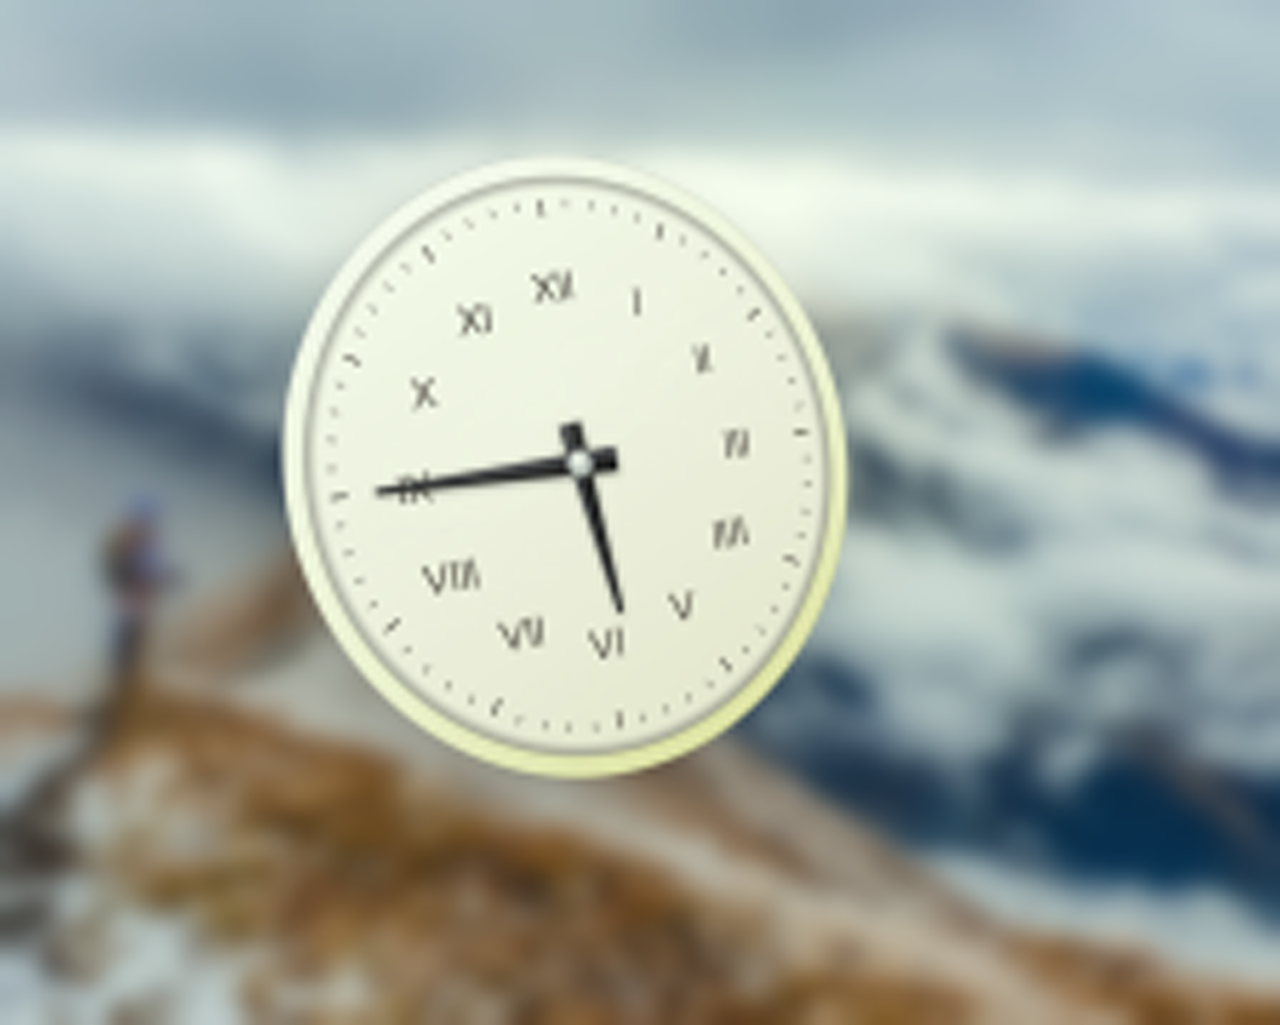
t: 5:45
